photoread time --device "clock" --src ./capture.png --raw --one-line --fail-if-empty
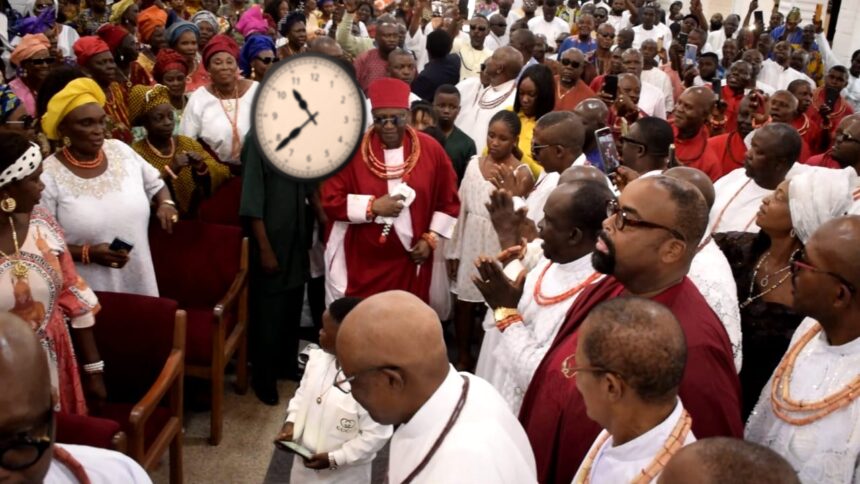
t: 10:38
